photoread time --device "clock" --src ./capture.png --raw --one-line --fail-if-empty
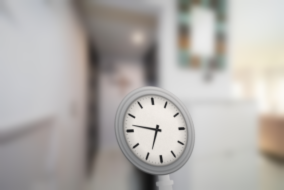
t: 6:47
